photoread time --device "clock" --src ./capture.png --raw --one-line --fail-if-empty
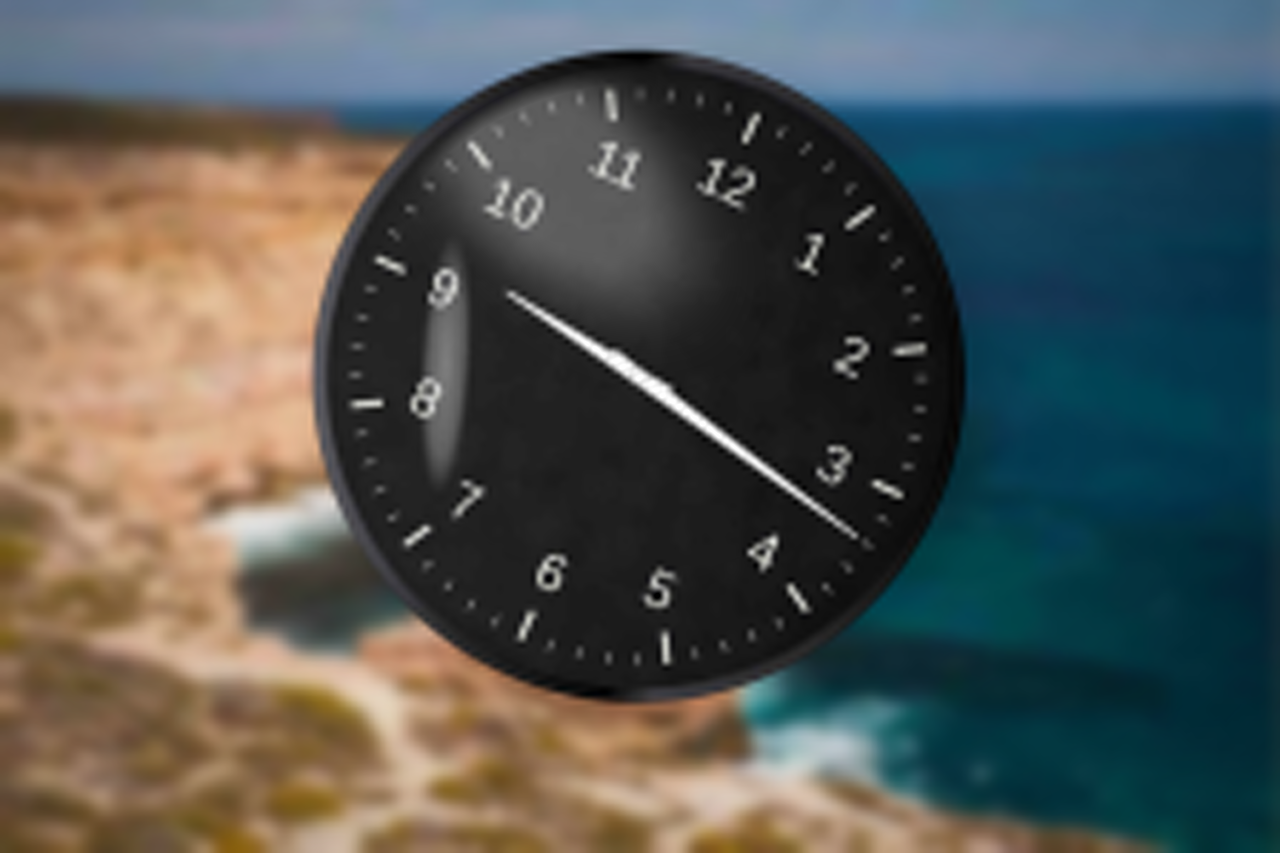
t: 9:17
